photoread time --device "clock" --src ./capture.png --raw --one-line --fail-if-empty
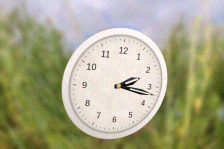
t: 2:17
